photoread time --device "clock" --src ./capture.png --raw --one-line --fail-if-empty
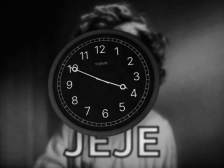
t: 3:50
